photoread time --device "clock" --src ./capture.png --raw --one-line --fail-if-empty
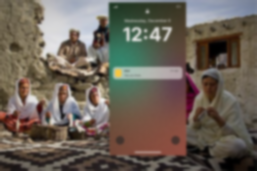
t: 12:47
